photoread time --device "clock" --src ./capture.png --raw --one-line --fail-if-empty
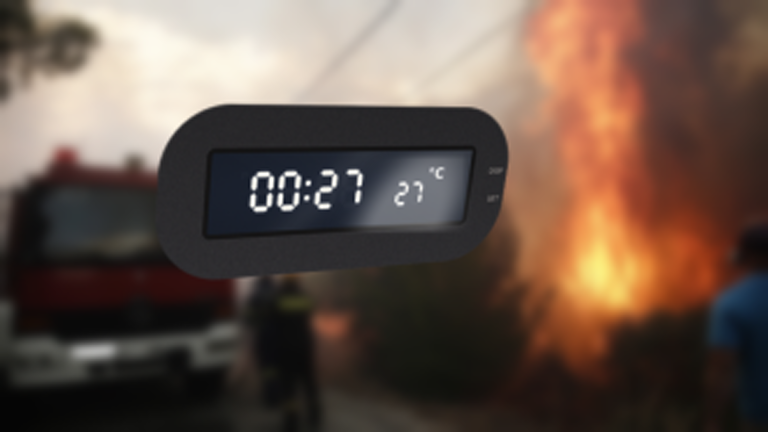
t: 0:27
